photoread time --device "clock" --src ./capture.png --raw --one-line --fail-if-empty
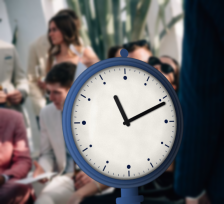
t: 11:11
